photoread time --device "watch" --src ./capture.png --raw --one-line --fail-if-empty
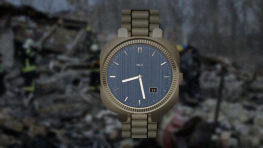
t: 8:28
